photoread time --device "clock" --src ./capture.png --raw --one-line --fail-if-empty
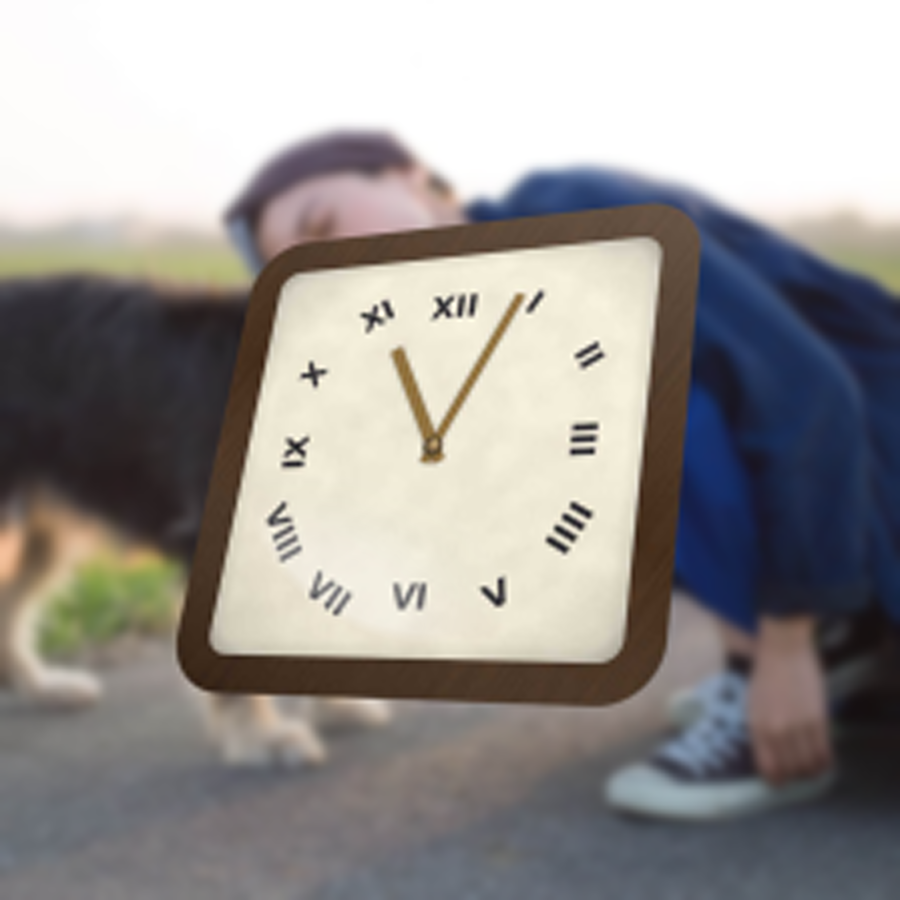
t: 11:04
